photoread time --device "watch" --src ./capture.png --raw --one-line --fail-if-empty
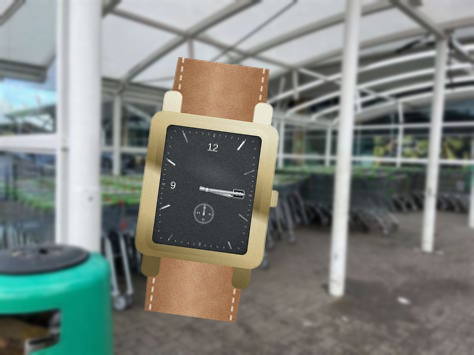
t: 3:15
